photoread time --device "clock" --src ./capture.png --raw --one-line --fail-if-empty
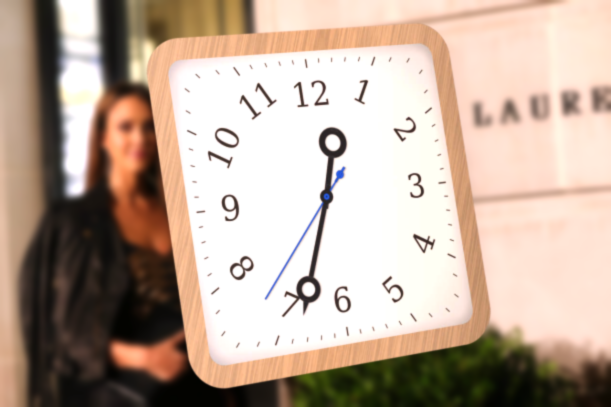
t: 12:33:37
